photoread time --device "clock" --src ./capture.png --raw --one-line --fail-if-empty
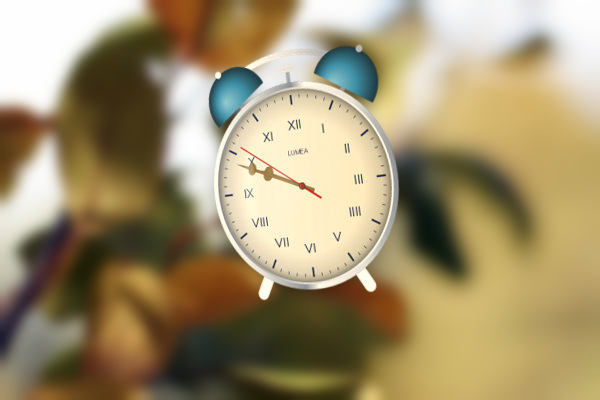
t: 9:48:51
